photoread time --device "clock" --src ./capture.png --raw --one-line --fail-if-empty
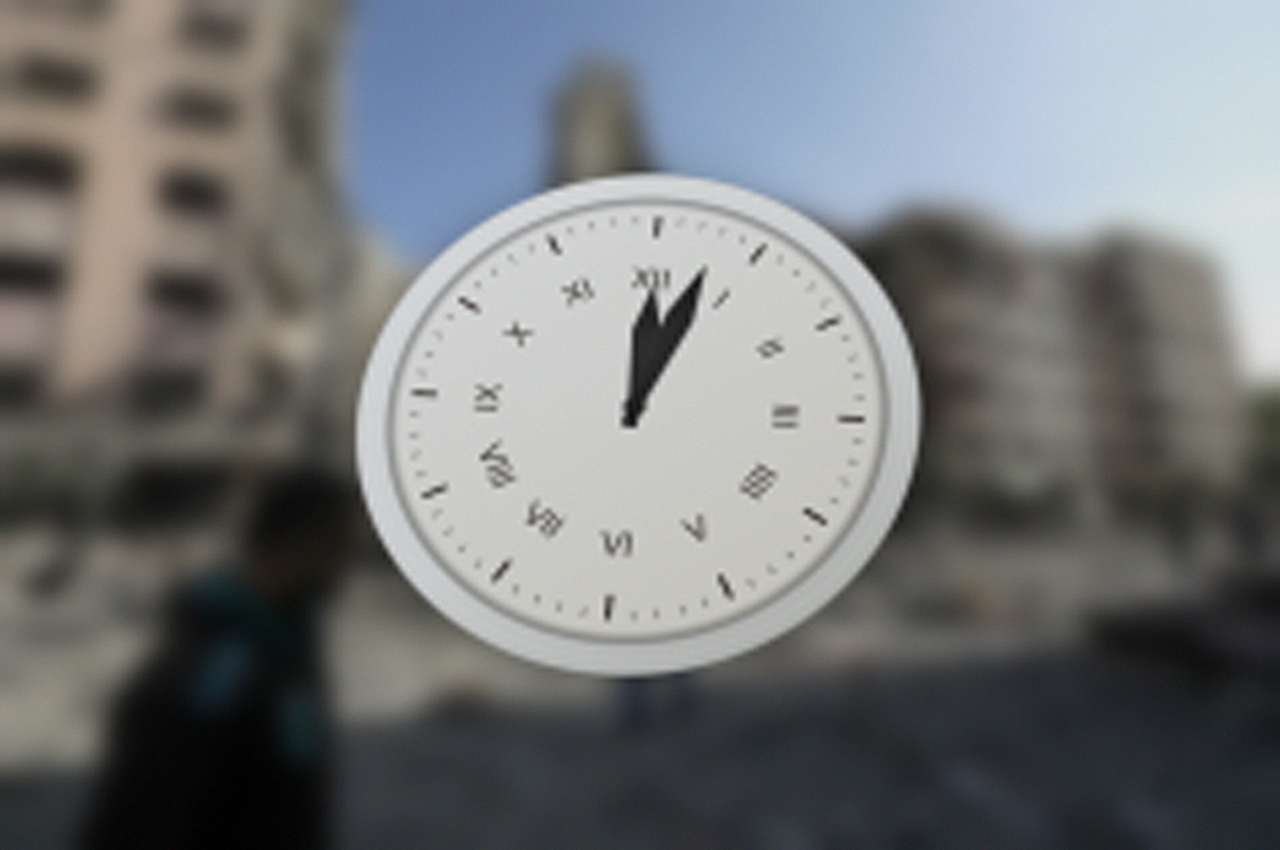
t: 12:03
